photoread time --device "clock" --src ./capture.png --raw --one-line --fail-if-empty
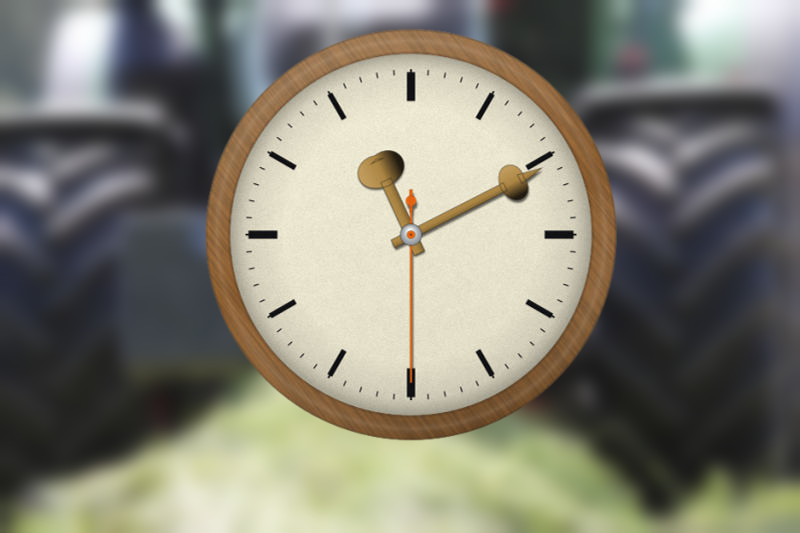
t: 11:10:30
